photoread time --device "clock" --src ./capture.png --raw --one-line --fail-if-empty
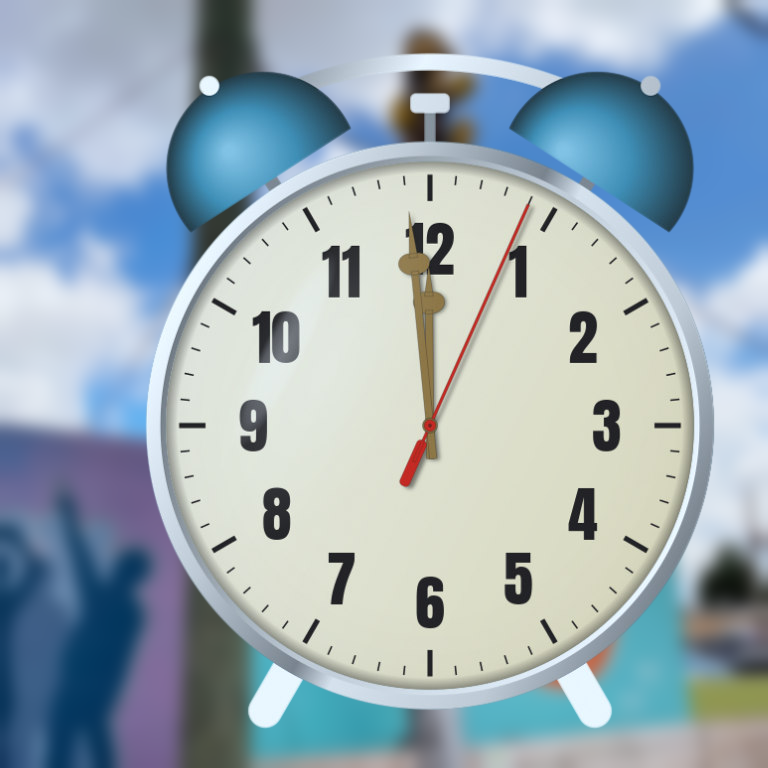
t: 11:59:04
